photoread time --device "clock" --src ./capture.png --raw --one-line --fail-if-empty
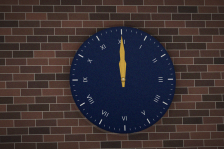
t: 12:00
